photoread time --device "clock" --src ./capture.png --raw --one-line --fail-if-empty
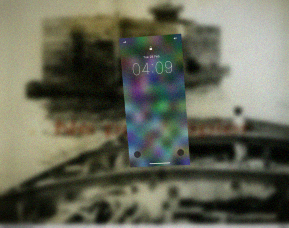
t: 4:09
